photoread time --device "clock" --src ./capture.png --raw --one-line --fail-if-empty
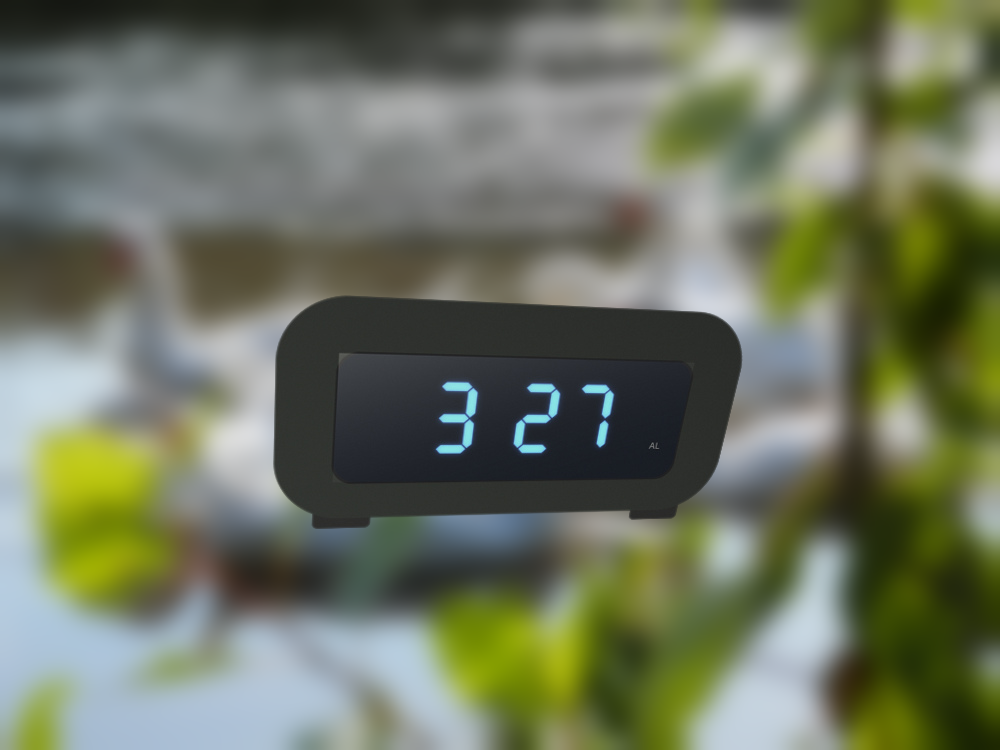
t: 3:27
